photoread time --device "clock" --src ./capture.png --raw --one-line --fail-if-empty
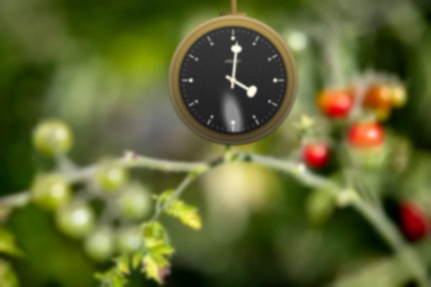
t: 4:01
